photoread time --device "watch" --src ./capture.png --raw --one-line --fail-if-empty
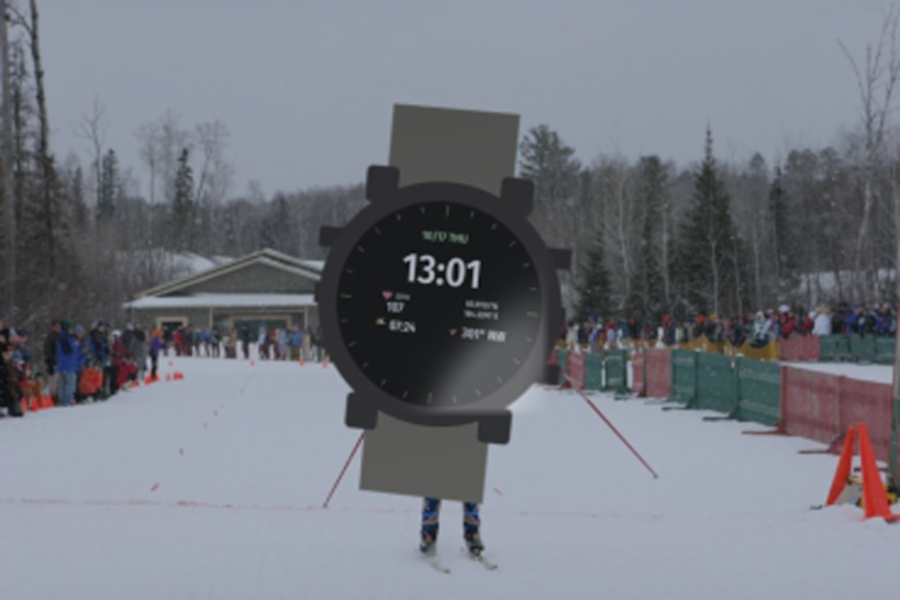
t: 13:01
